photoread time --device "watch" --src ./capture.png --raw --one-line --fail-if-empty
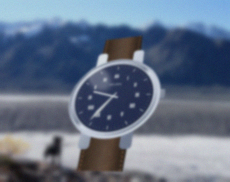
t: 9:36
